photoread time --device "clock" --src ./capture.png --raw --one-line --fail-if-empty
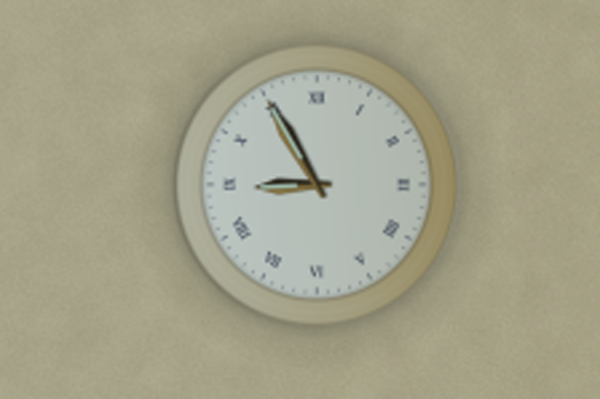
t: 8:55
